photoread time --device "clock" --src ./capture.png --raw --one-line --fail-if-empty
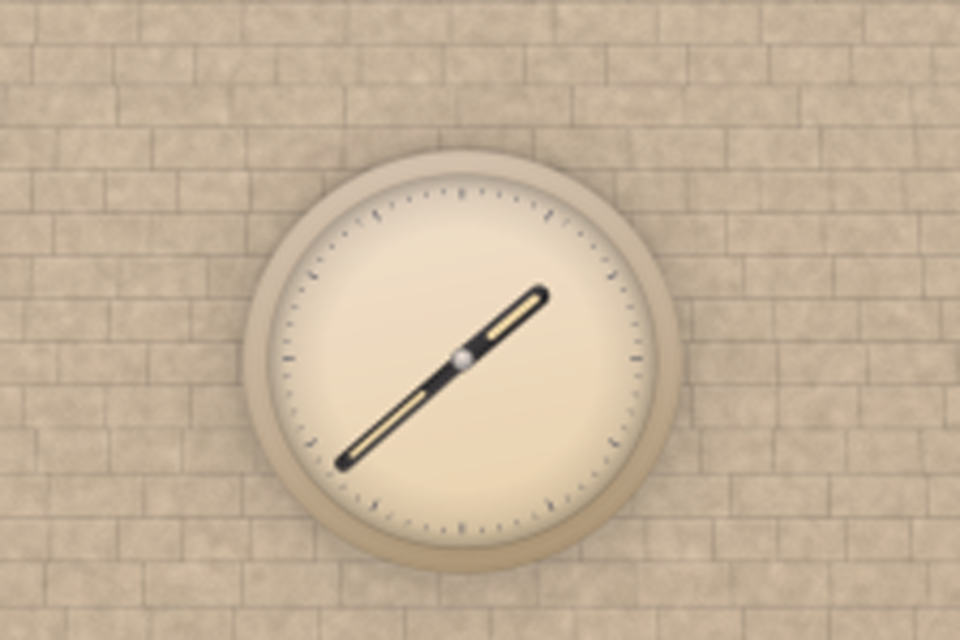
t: 1:38
